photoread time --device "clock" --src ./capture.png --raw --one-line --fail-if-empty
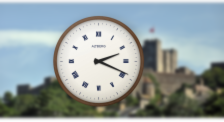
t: 2:19
